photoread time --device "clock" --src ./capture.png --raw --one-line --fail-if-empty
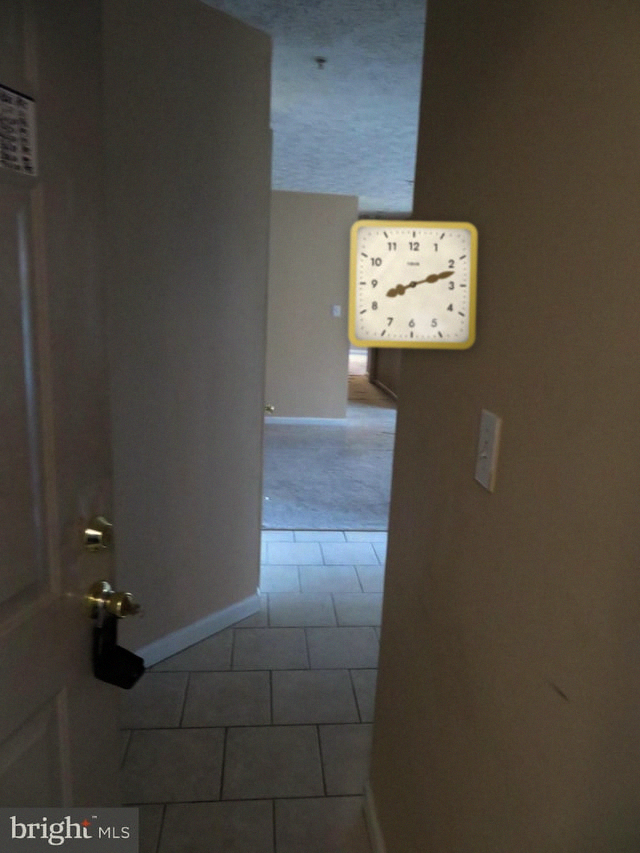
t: 8:12
